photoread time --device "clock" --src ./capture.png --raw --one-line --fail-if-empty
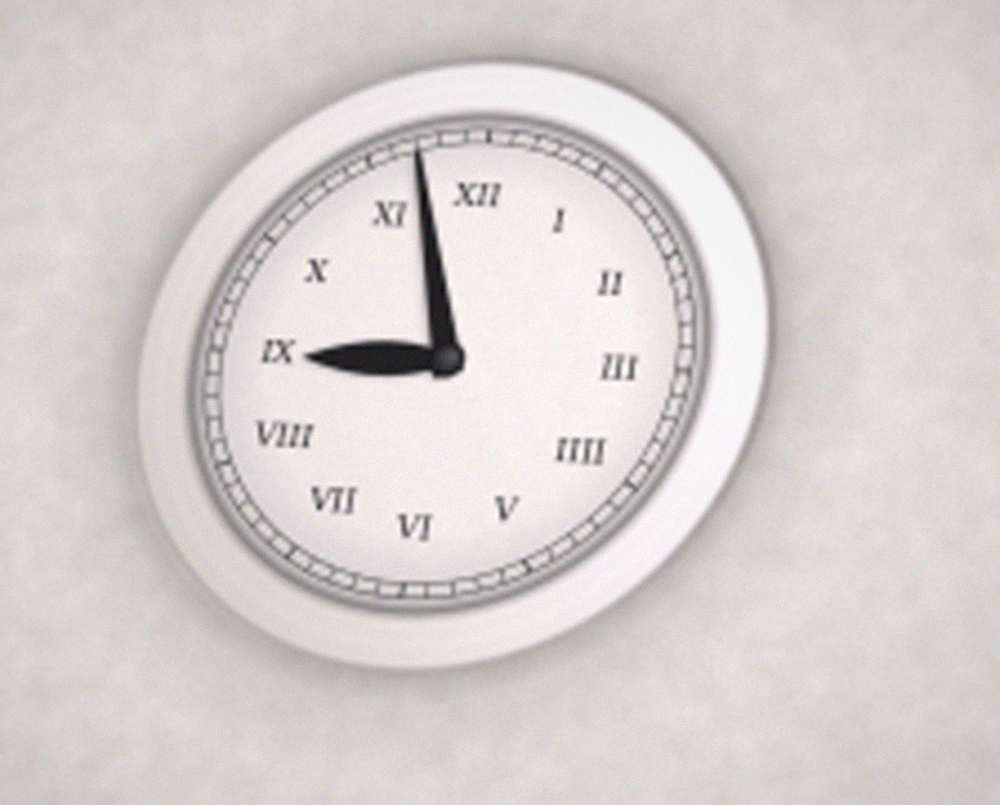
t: 8:57
